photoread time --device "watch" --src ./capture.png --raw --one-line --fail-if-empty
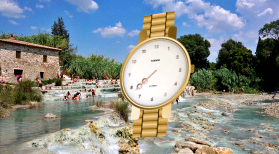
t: 7:38
